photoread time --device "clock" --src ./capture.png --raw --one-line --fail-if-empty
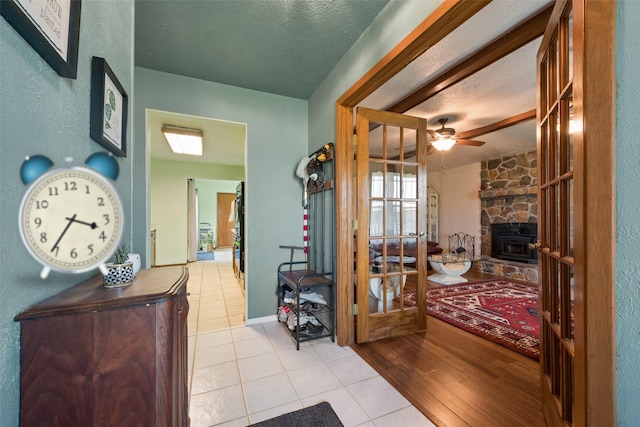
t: 3:36
